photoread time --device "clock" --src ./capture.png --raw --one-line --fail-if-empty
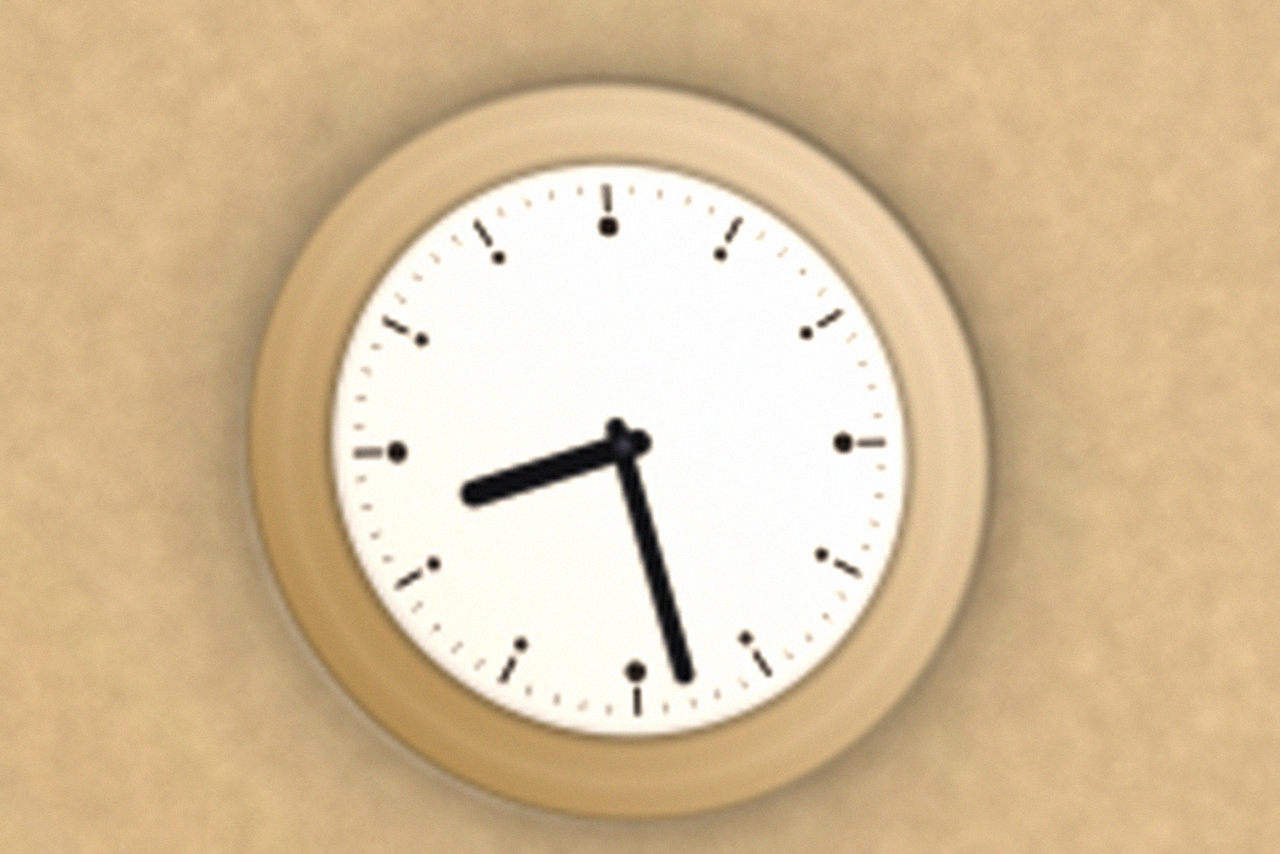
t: 8:28
